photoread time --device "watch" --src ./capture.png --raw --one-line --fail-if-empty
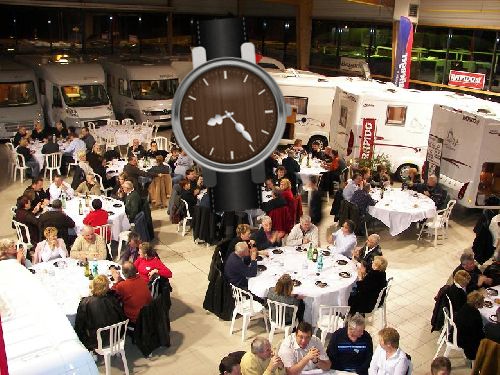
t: 8:24
